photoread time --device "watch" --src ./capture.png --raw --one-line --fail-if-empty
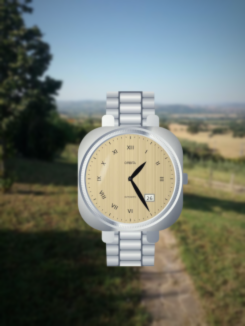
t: 1:25
